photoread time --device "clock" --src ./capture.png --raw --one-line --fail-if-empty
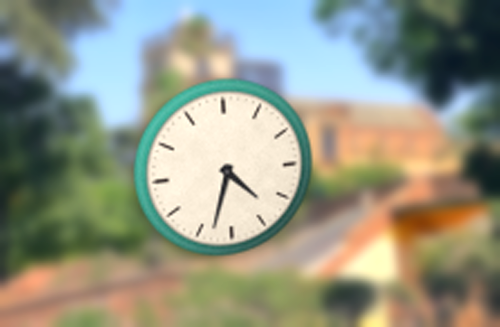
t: 4:33
